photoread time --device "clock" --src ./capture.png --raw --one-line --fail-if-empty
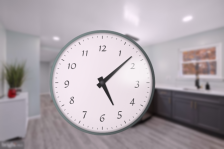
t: 5:08
